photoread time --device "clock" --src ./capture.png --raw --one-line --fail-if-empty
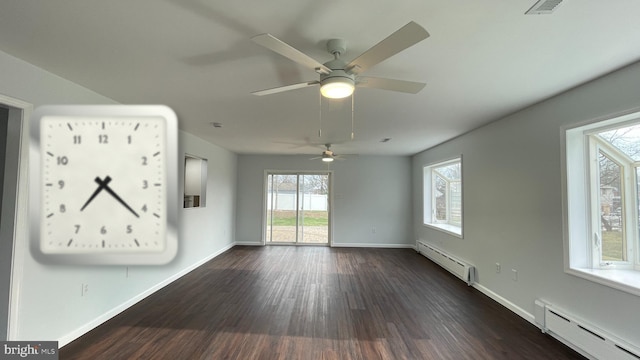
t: 7:22
